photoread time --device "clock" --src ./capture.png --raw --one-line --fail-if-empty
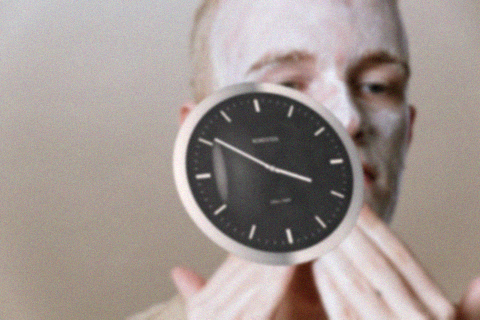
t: 3:51
